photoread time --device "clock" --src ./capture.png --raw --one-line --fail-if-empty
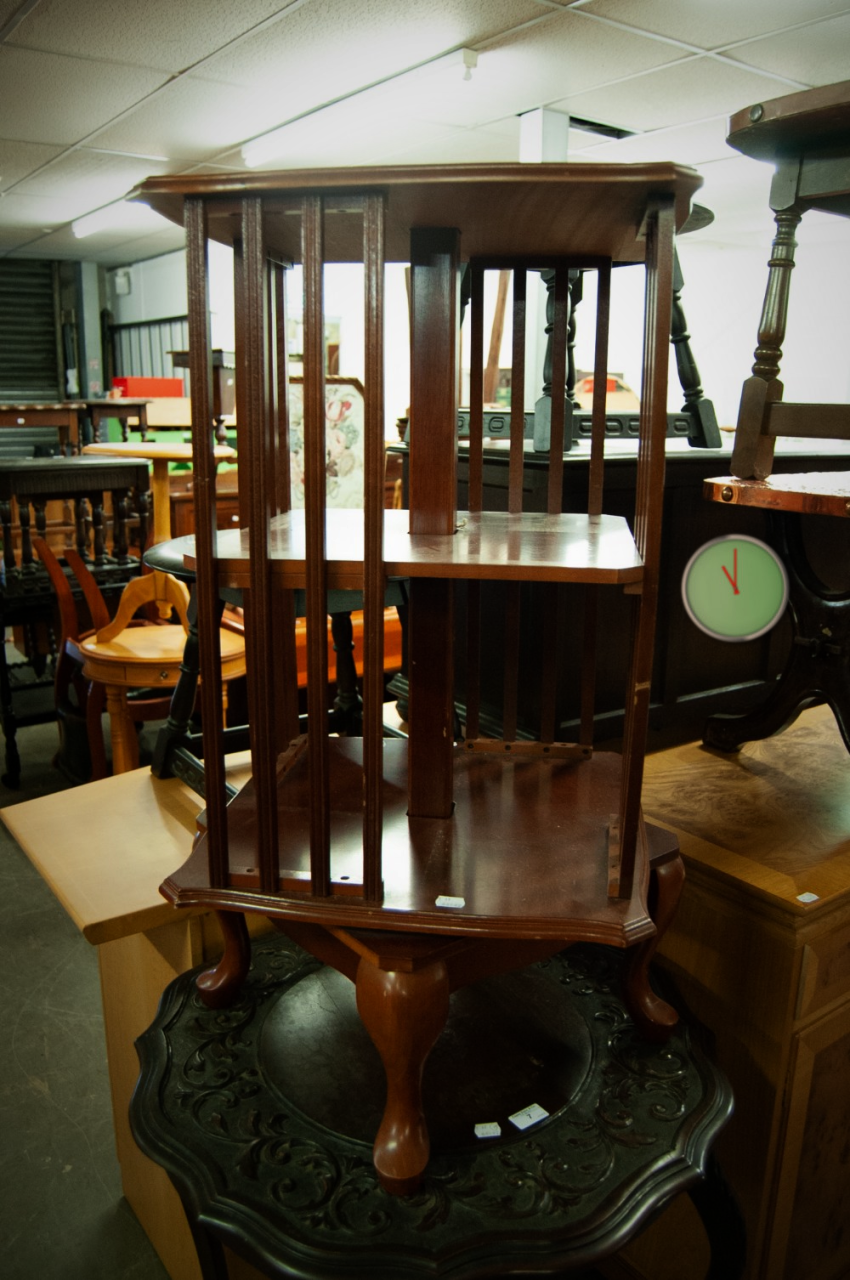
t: 11:00
